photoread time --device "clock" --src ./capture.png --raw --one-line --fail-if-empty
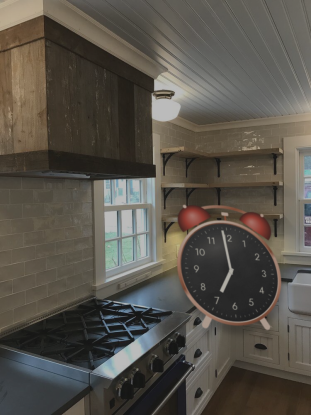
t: 6:59
